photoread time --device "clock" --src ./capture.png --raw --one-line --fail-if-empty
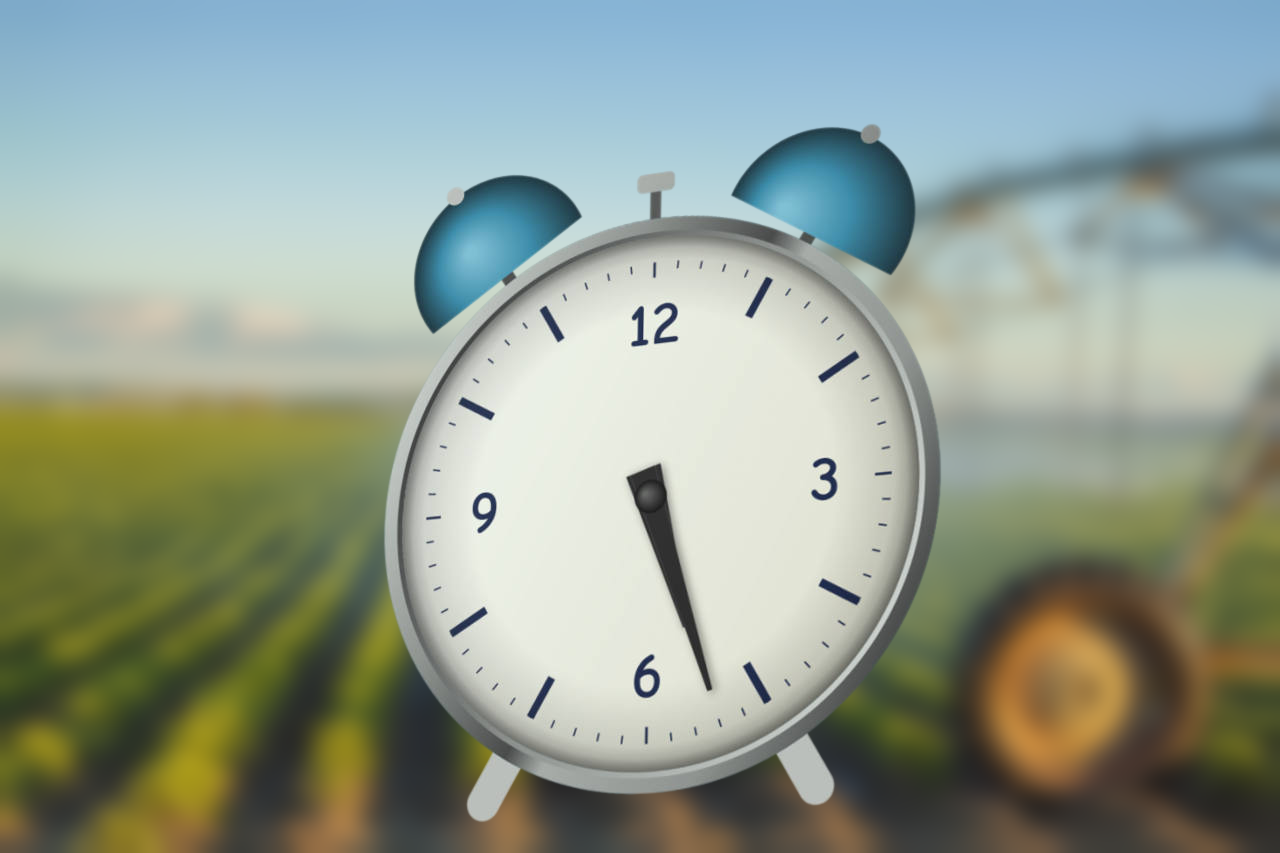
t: 5:27
